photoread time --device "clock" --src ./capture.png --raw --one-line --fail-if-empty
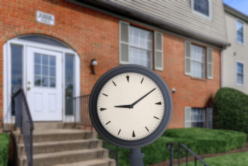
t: 9:10
